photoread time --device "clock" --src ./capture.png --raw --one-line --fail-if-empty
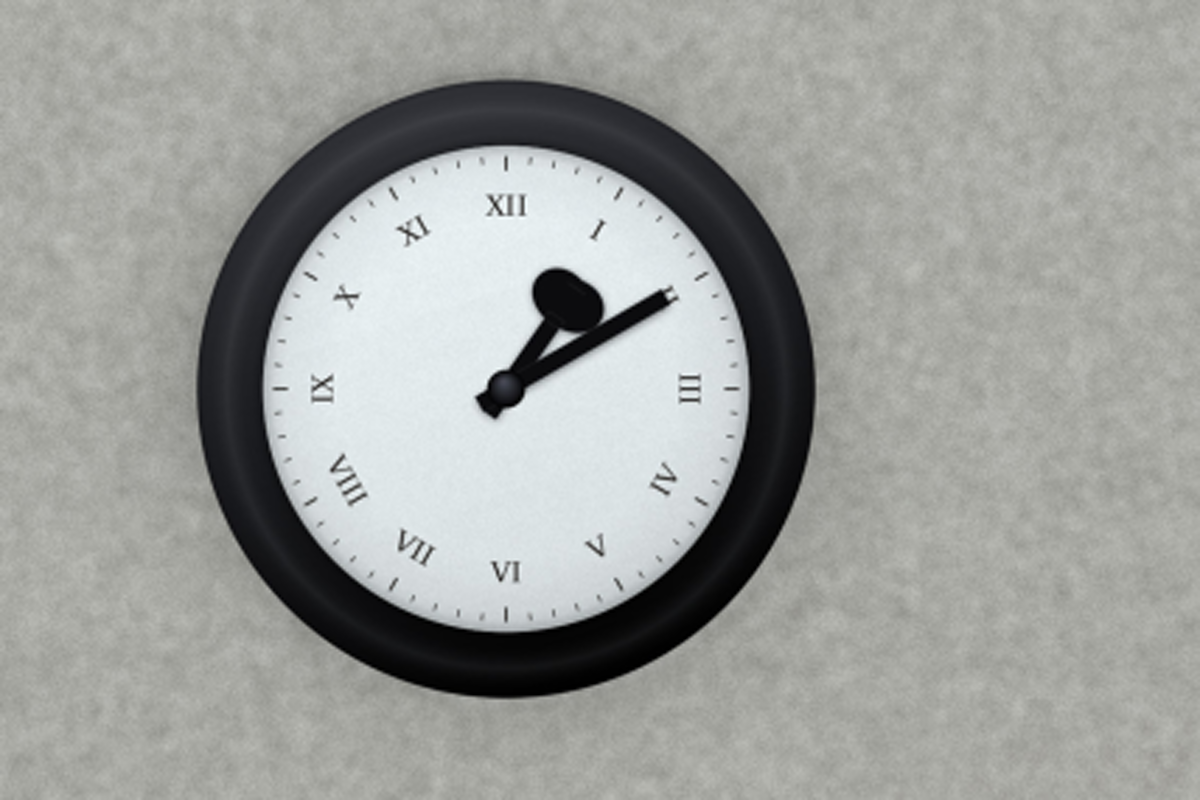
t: 1:10
